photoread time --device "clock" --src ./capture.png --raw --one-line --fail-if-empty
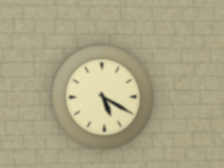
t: 5:20
